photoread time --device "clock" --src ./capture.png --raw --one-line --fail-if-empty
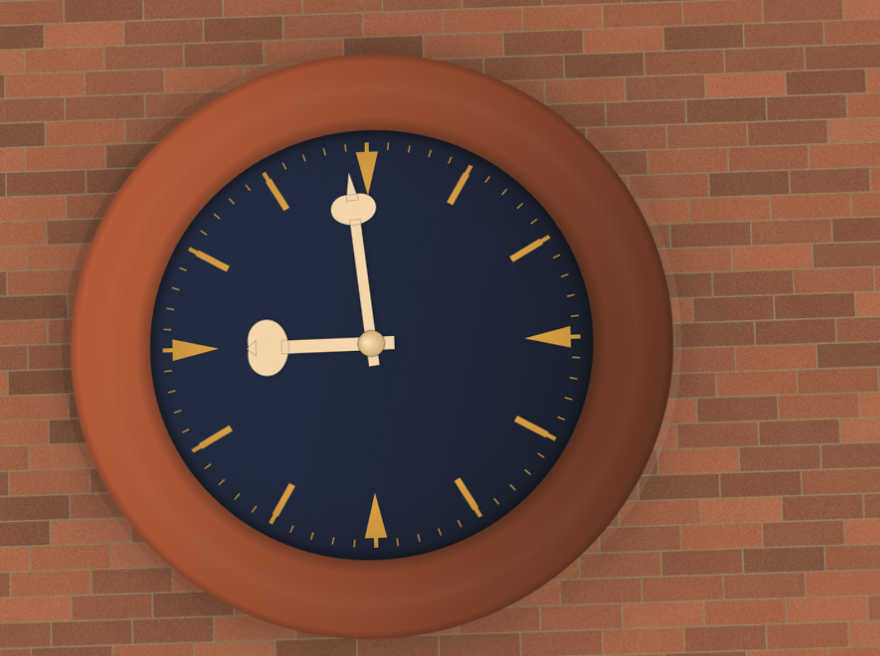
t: 8:59
